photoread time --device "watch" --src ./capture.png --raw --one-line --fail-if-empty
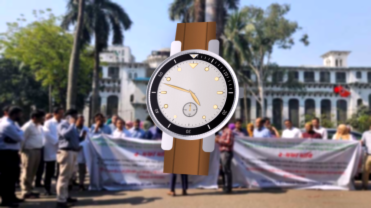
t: 4:48
